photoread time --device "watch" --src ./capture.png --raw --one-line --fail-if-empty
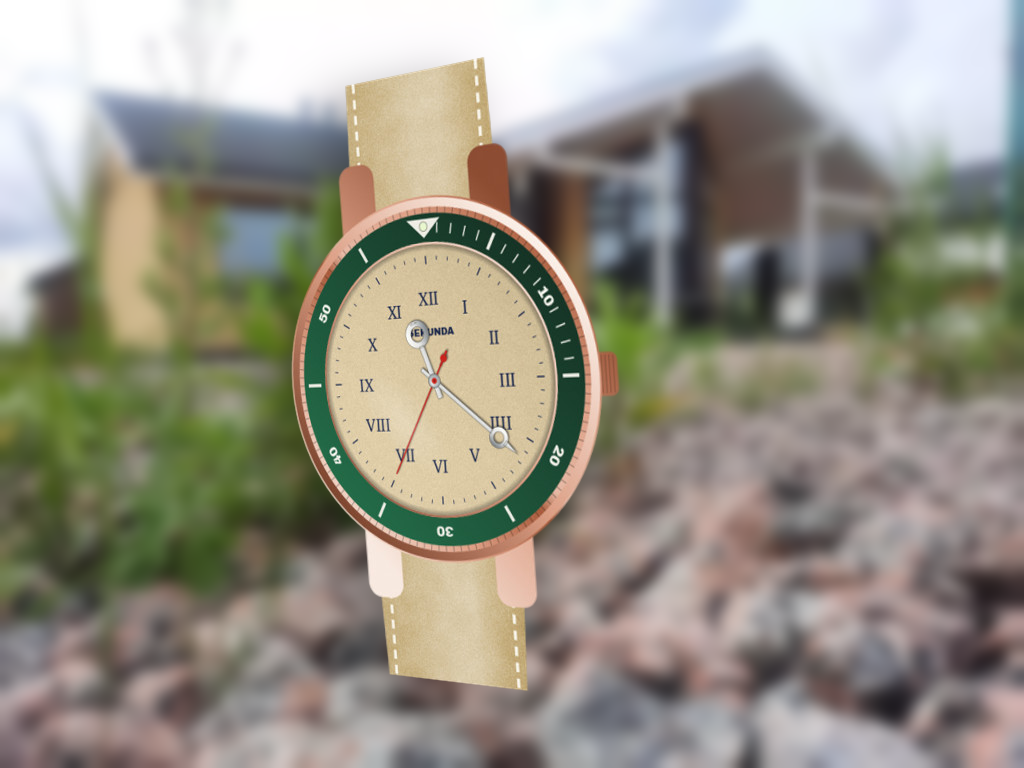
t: 11:21:35
